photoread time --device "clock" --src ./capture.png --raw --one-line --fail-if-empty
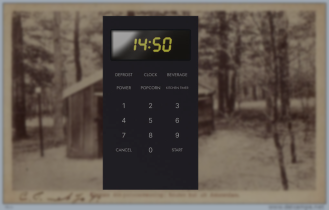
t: 14:50
